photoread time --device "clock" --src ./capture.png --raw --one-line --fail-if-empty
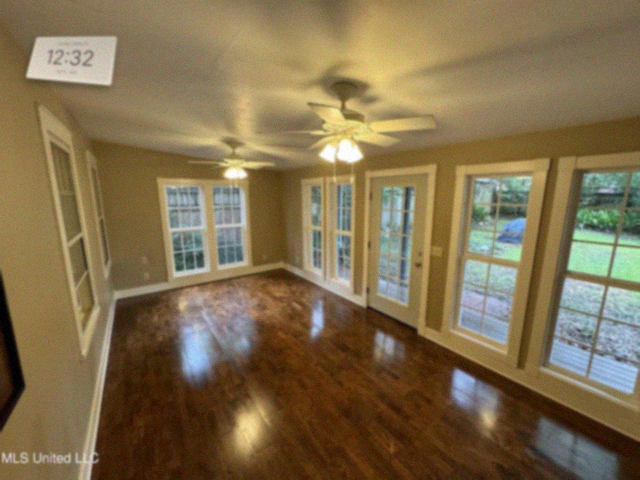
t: 12:32
